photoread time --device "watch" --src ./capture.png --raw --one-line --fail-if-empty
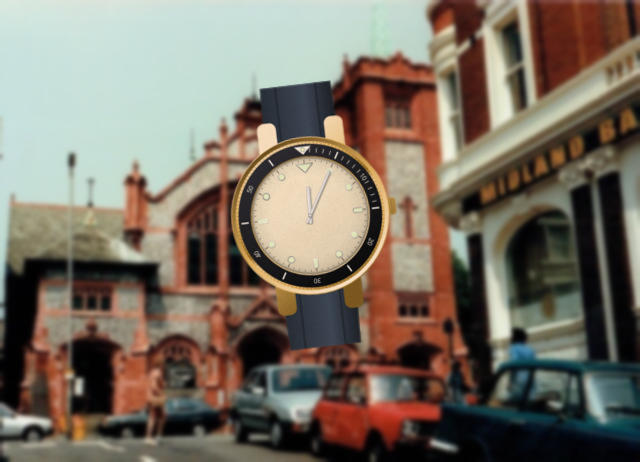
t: 12:05
